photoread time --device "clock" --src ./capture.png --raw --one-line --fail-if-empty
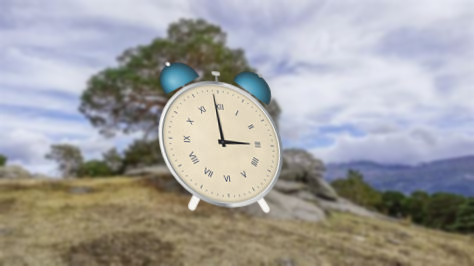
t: 2:59
